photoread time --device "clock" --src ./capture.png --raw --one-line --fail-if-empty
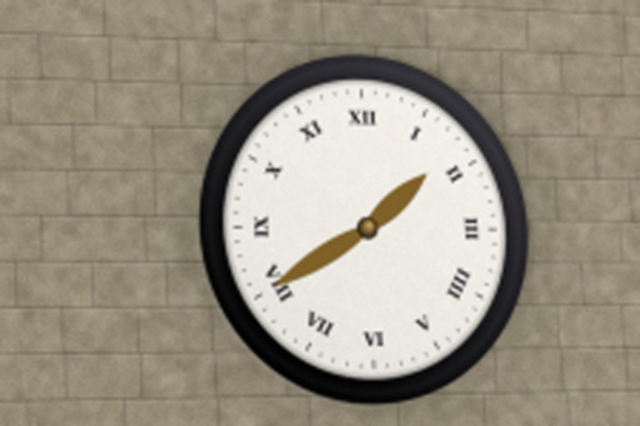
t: 1:40
